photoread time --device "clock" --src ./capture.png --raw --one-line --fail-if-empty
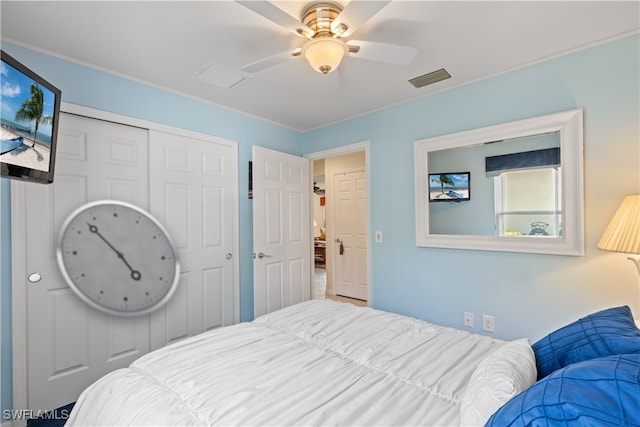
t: 4:53
